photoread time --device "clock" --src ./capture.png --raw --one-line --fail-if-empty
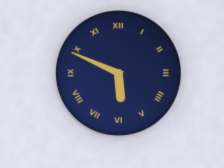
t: 5:49
